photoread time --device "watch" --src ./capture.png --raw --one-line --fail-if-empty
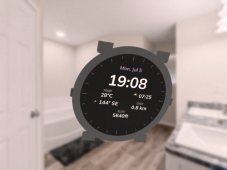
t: 19:08
